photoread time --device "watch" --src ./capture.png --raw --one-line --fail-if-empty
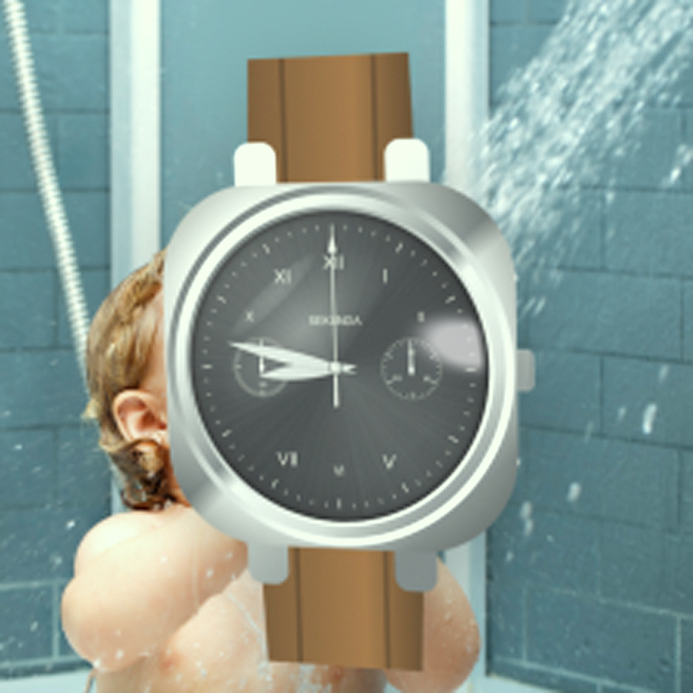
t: 8:47
